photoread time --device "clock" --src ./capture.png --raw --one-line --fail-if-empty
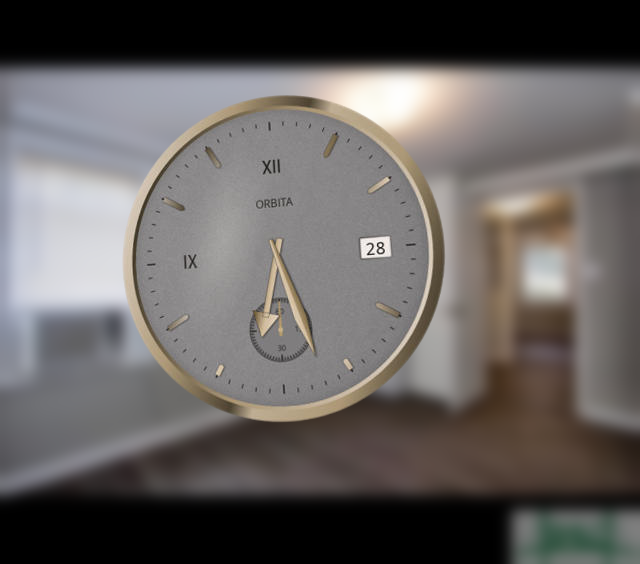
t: 6:27
